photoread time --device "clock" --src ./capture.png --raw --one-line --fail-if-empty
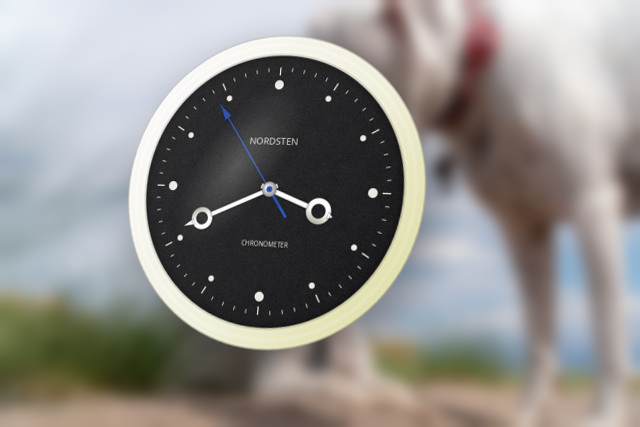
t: 3:40:54
